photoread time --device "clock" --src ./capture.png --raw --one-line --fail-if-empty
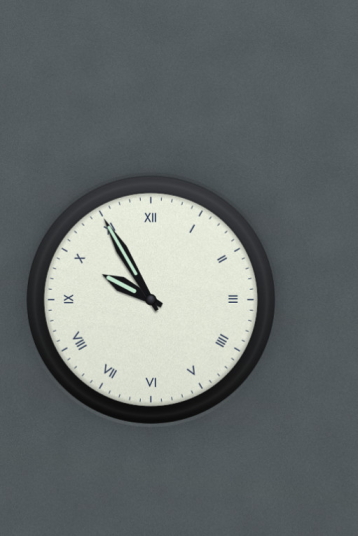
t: 9:55
